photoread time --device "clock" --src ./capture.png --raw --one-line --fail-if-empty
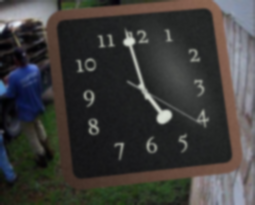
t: 4:58:21
